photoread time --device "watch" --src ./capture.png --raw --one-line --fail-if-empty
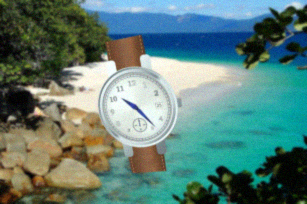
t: 10:24
